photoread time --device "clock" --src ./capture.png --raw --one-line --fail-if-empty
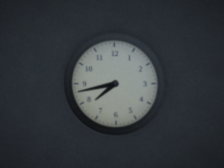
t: 7:43
